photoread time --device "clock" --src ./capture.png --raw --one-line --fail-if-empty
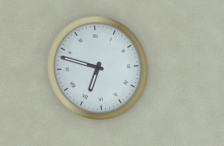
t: 6:48
